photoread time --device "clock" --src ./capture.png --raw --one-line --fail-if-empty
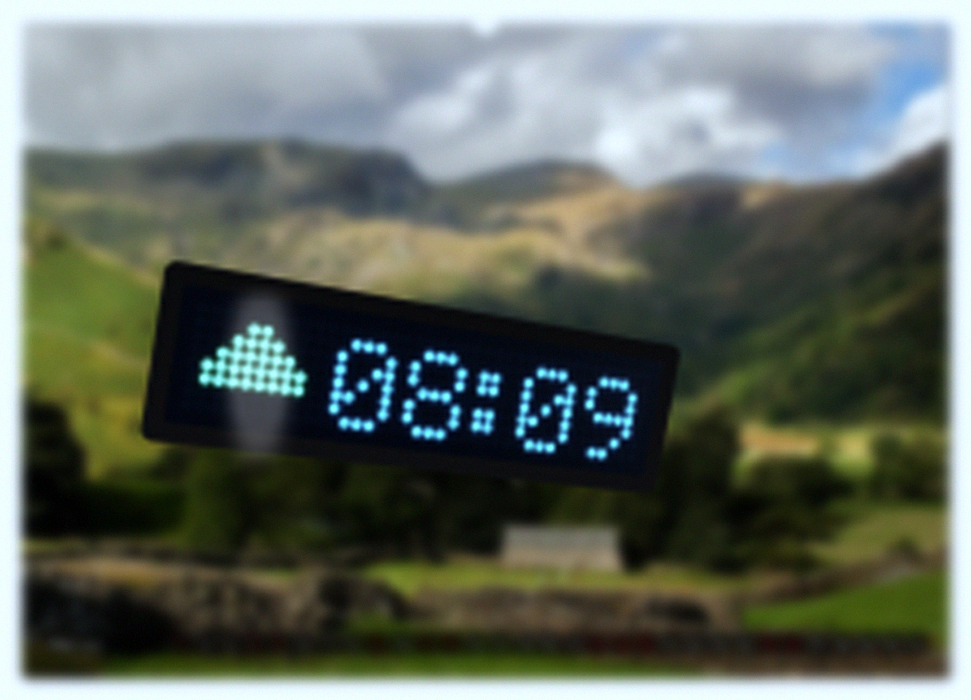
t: 8:09
